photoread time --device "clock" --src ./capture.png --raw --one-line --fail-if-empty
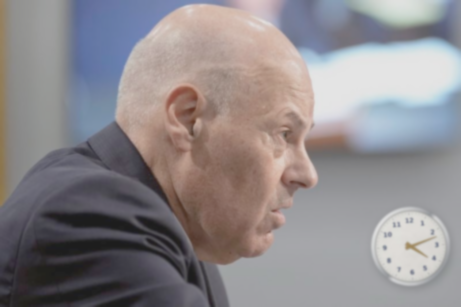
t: 4:12
